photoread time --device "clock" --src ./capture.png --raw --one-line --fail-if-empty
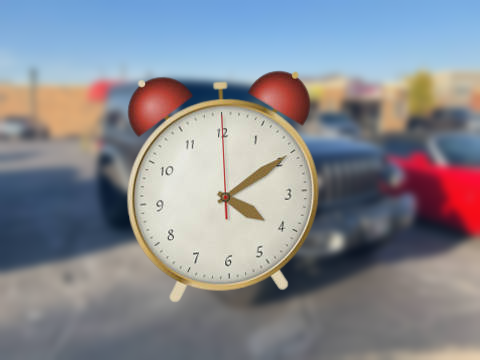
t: 4:10:00
